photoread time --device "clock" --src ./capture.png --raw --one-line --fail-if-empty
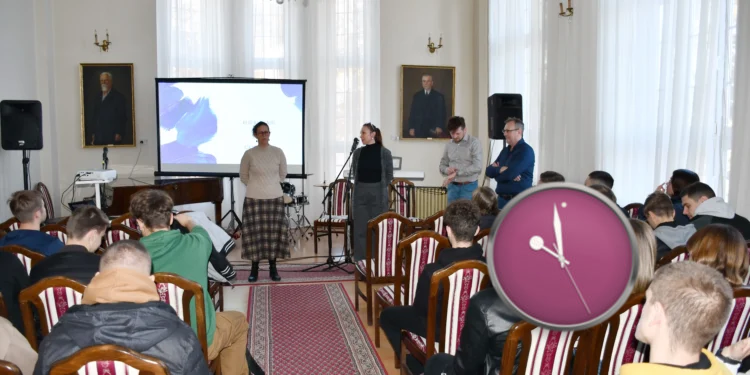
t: 9:58:25
